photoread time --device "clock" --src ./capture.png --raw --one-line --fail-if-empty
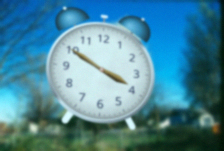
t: 3:50
